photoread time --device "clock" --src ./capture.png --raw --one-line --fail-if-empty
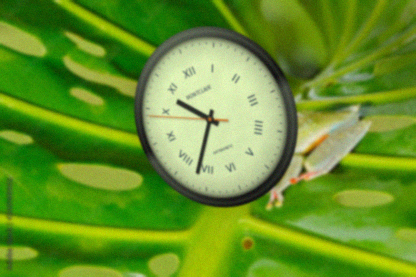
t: 10:36:49
